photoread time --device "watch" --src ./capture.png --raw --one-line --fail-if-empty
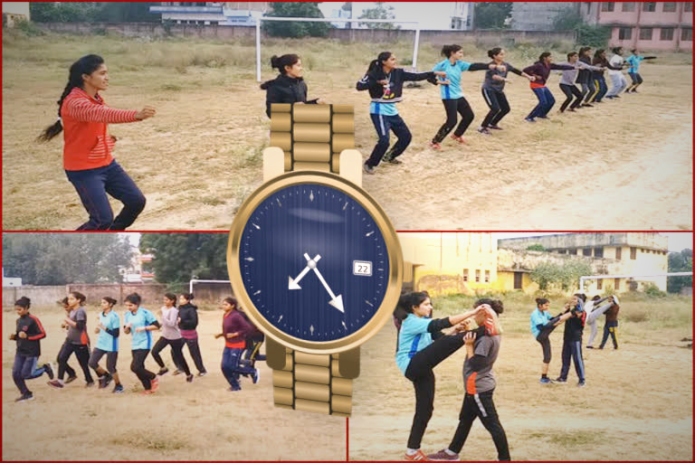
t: 7:24
